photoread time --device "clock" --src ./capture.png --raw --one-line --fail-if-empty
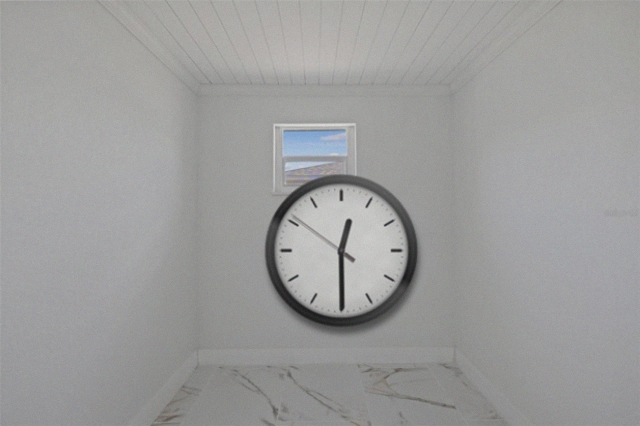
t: 12:29:51
